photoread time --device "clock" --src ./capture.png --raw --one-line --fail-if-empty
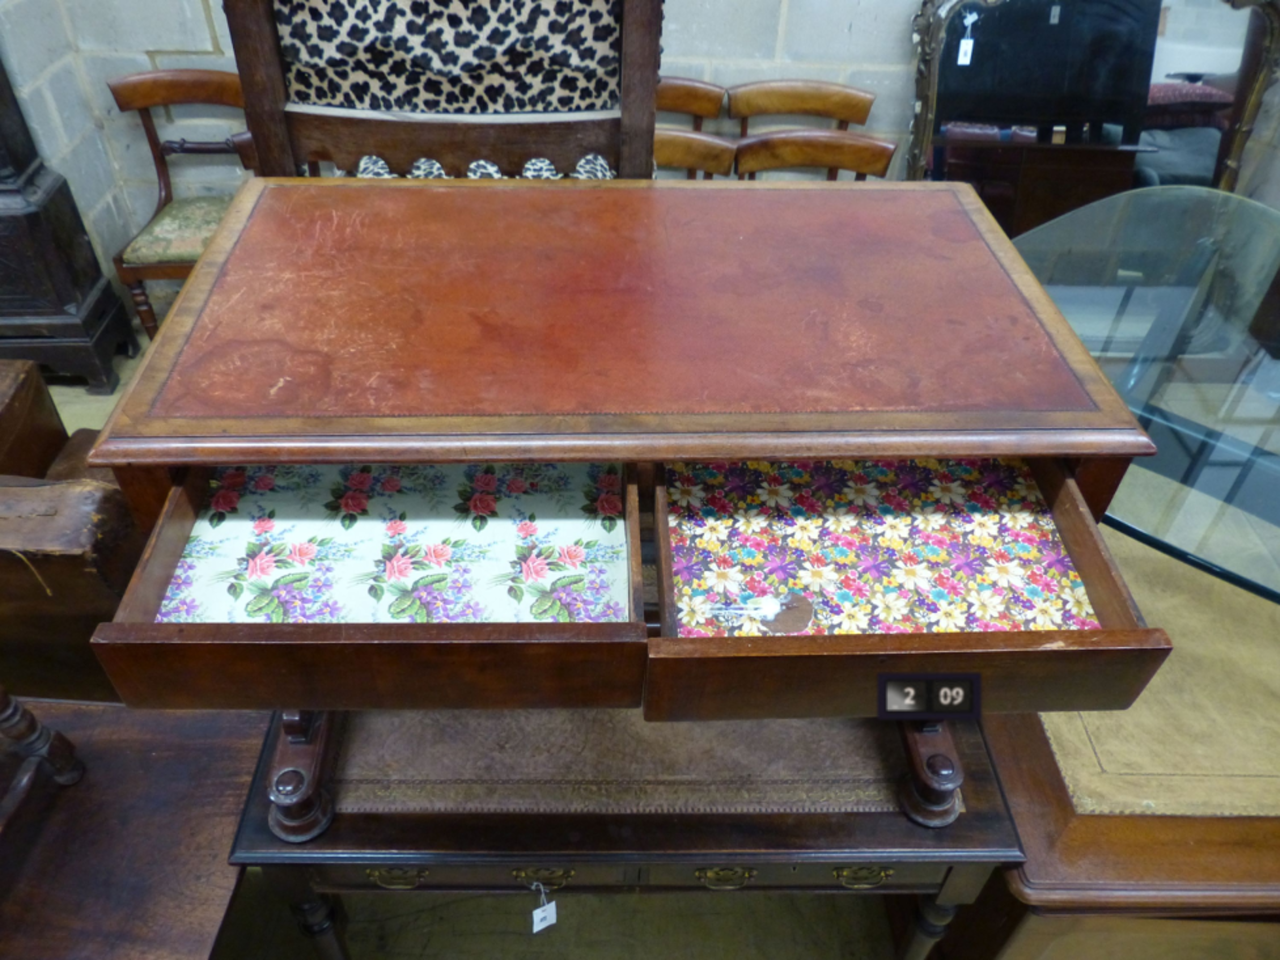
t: 2:09
